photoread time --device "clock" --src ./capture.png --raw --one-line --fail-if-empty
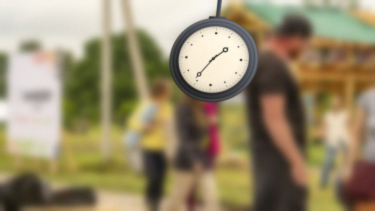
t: 1:36
